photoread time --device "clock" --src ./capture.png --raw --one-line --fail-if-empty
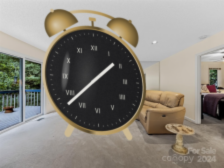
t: 1:38
